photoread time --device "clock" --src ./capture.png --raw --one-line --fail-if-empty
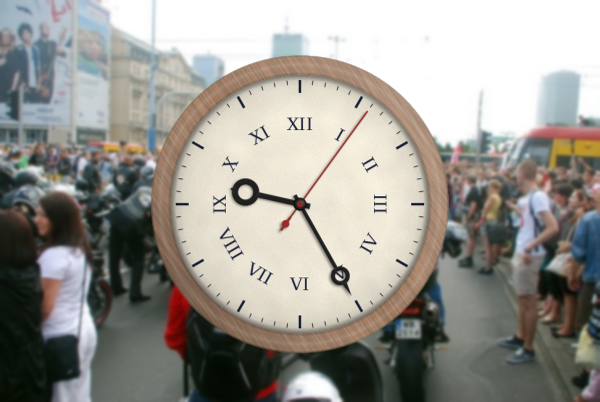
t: 9:25:06
